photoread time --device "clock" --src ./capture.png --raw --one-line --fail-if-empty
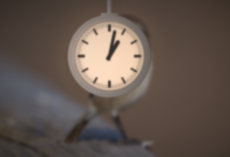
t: 1:02
